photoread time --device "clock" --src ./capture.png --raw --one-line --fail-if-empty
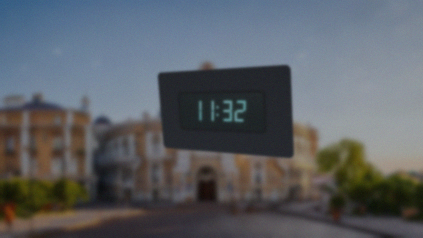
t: 11:32
